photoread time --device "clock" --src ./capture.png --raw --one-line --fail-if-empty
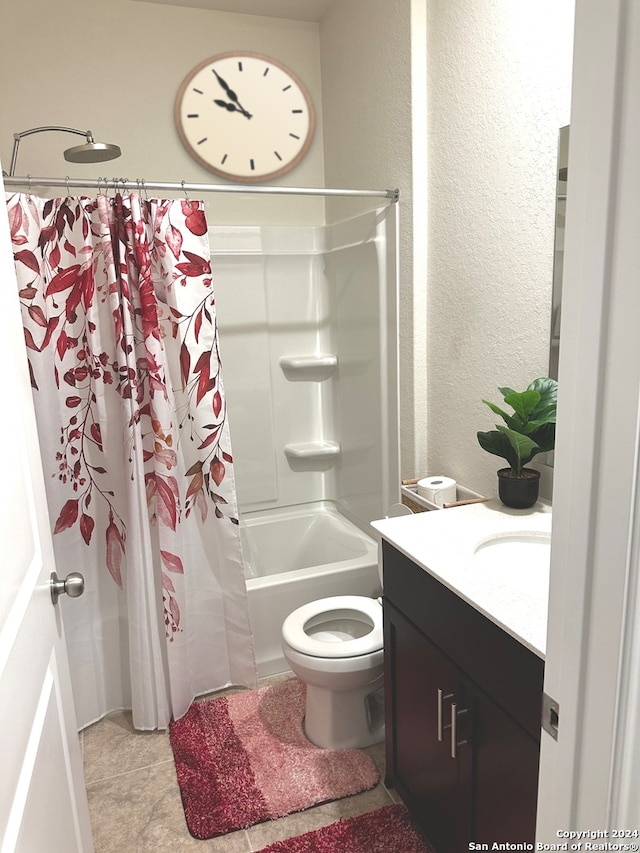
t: 9:55
